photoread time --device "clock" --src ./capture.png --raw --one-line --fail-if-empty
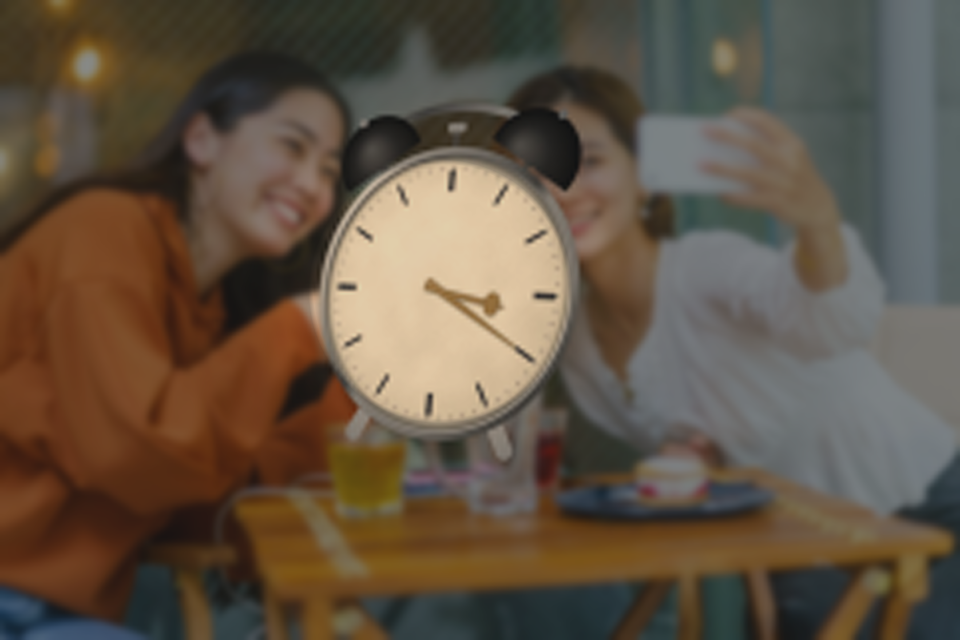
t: 3:20
